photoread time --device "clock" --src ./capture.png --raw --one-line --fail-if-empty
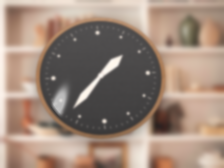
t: 1:37
